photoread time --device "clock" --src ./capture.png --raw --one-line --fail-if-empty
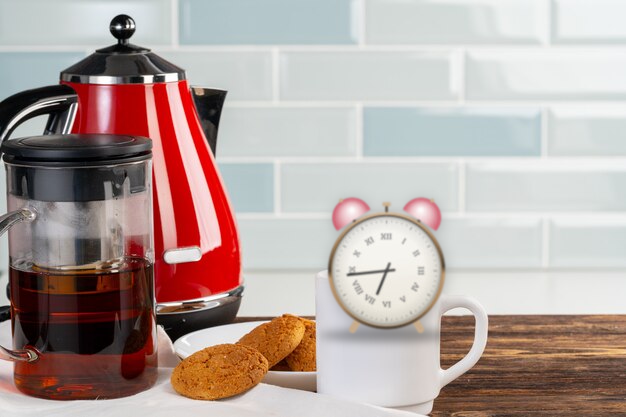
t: 6:44
